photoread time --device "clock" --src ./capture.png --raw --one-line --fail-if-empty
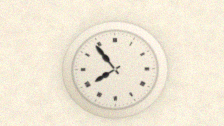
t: 7:54
